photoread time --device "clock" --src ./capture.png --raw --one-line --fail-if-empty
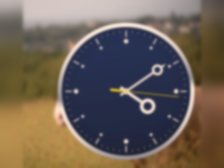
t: 4:09:16
